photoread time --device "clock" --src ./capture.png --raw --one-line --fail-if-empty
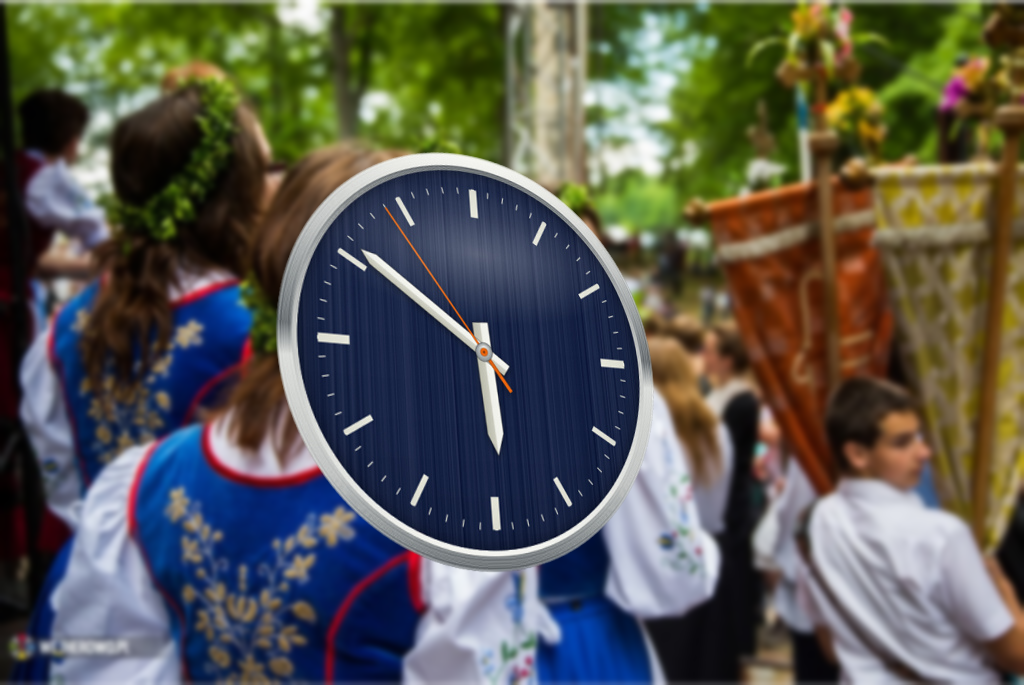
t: 5:50:54
